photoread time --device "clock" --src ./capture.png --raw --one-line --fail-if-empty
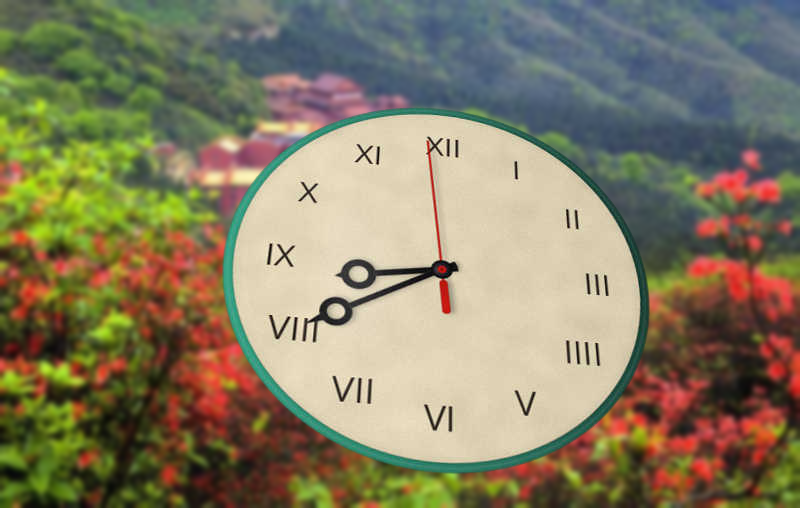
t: 8:39:59
